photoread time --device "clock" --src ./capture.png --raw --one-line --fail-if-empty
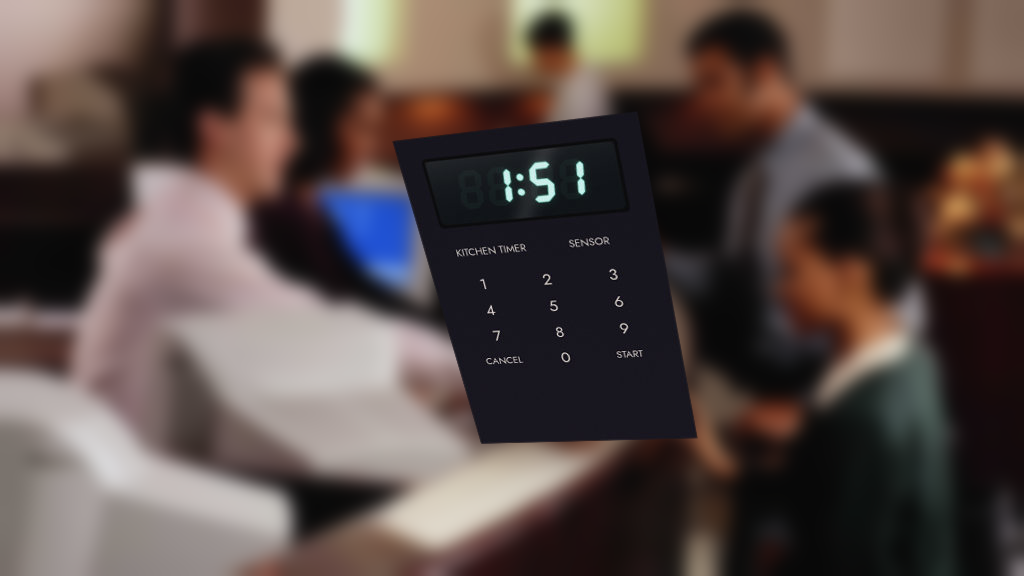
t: 1:51
